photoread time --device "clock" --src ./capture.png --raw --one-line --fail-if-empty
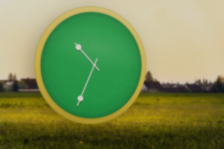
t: 10:34
